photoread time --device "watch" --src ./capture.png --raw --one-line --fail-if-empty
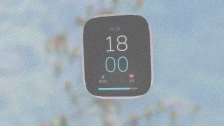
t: 18:00
